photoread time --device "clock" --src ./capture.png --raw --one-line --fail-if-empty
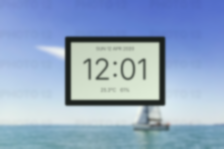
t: 12:01
